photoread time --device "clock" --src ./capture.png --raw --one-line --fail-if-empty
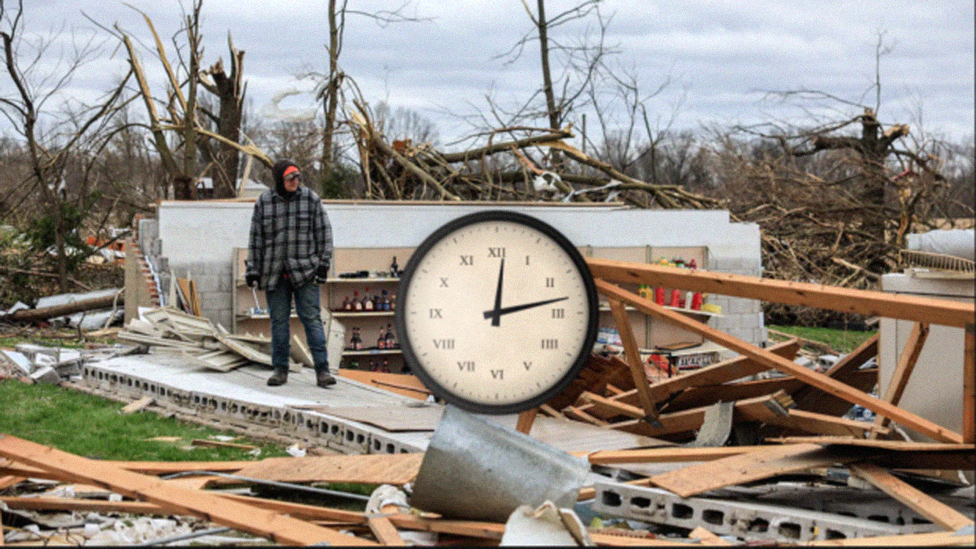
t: 12:13
